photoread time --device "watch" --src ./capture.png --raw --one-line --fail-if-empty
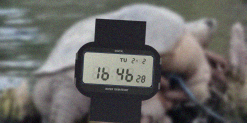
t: 16:46:28
